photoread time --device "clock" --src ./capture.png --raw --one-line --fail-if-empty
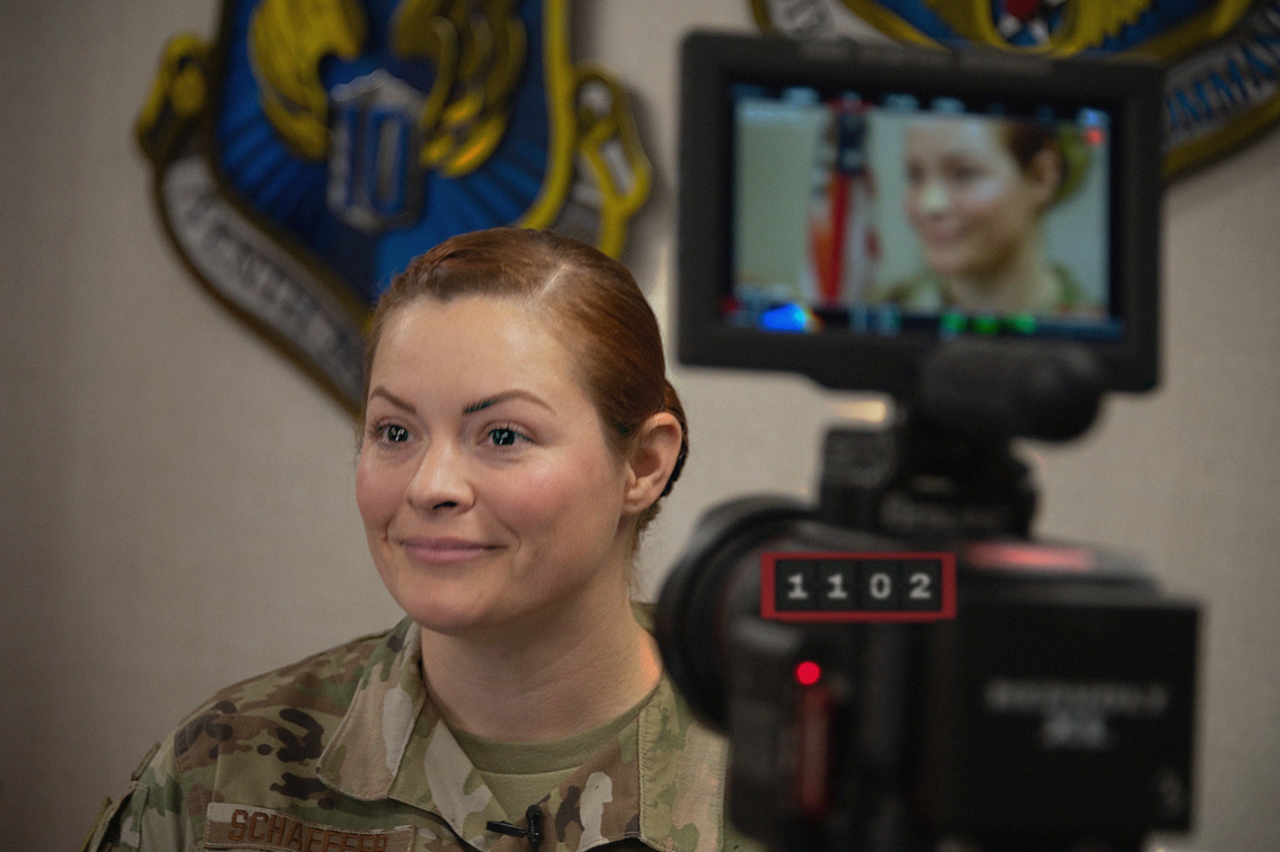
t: 11:02
